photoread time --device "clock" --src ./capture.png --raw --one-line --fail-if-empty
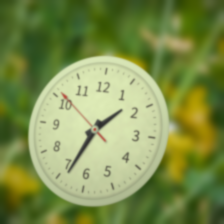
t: 1:33:51
